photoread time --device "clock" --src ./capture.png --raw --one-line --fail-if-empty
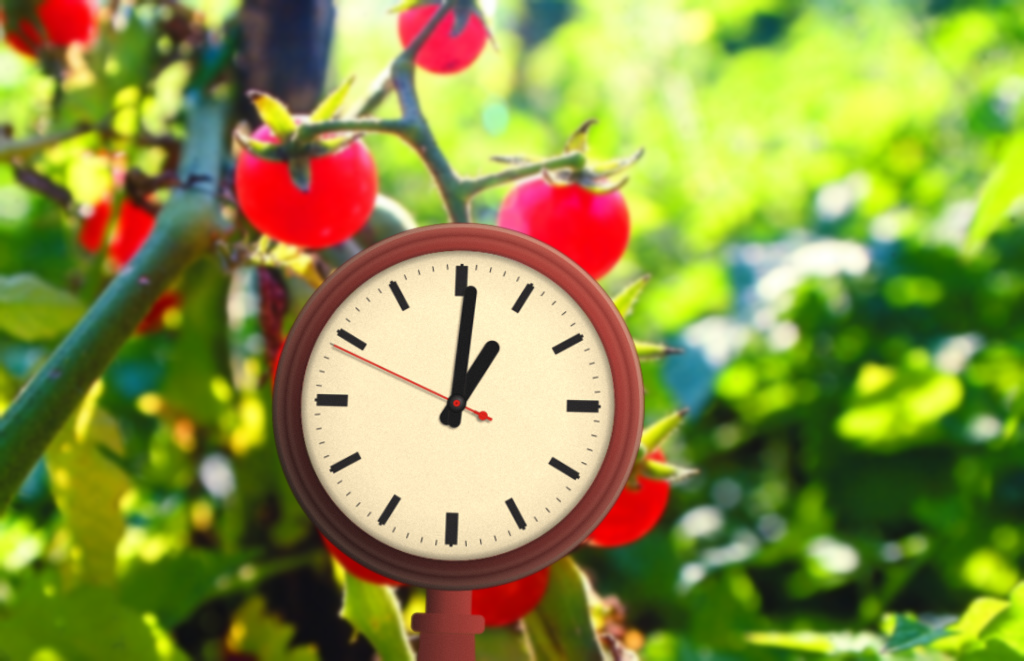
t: 1:00:49
